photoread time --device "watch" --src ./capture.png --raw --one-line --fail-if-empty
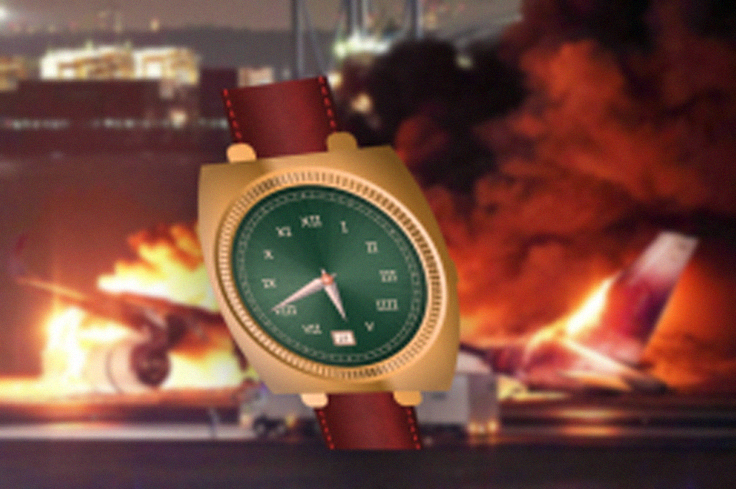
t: 5:41
